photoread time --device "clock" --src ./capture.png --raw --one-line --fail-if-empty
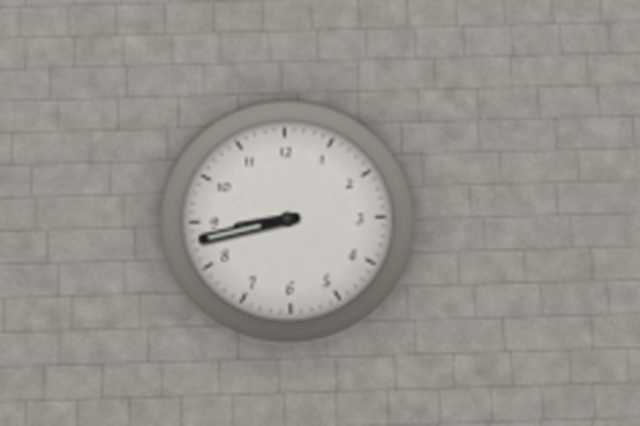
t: 8:43
